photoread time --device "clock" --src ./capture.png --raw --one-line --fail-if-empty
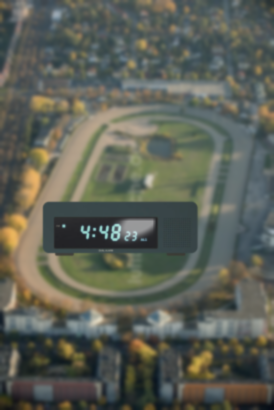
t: 4:48
